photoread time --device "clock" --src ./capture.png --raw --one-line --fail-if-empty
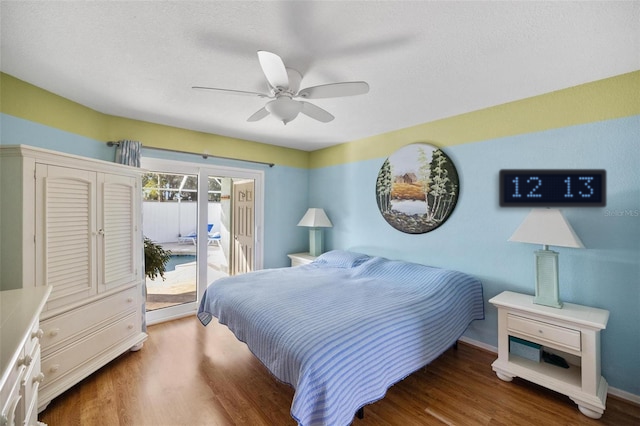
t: 12:13
